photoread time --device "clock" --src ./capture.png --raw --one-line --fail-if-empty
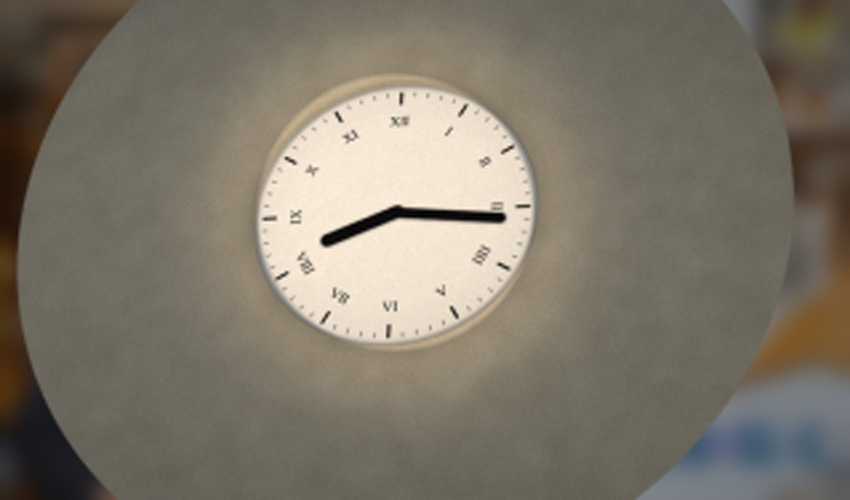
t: 8:16
